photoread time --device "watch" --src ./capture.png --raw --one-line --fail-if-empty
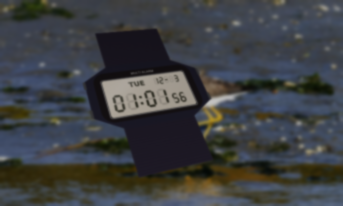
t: 1:01:56
